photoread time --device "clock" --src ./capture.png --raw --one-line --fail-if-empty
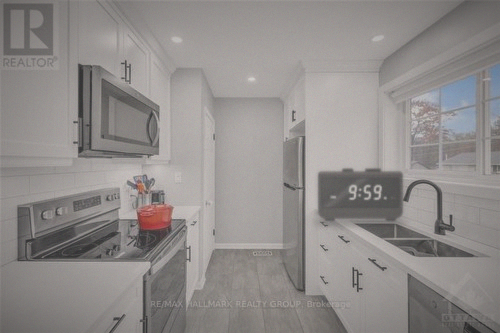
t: 9:59
